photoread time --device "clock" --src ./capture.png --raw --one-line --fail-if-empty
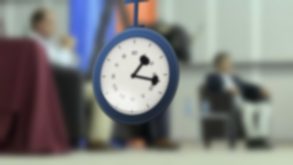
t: 1:17
